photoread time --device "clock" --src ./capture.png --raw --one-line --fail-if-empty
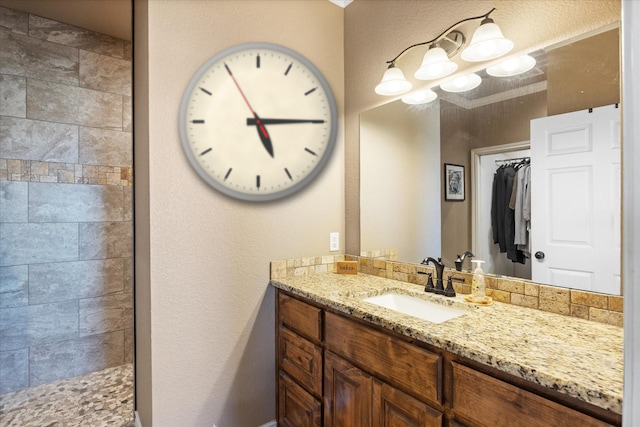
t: 5:14:55
